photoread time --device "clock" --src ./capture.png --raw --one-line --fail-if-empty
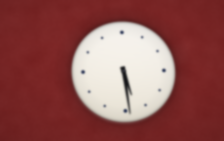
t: 5:29
